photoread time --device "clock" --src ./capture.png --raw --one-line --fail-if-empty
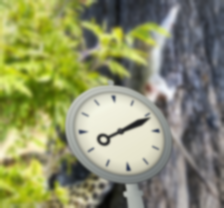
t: 8:11
